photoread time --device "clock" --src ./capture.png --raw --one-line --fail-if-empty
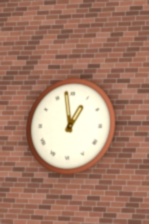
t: 12:58
